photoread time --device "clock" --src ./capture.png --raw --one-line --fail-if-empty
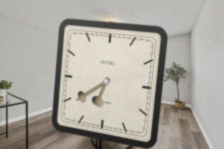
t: 6:39
